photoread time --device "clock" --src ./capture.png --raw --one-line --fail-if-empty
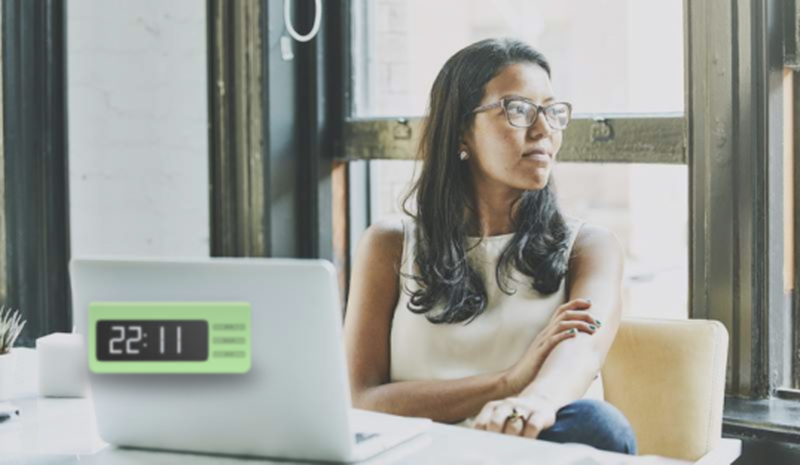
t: 22:11
